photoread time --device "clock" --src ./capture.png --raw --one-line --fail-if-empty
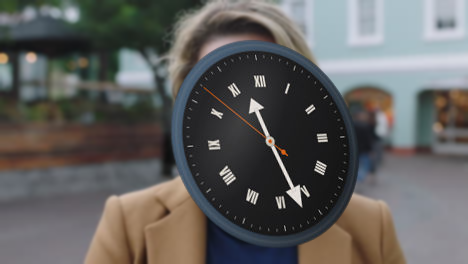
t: 11:26:52
